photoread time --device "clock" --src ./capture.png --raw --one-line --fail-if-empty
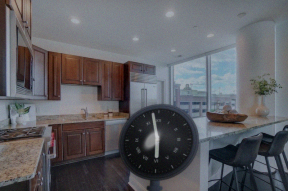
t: 5:58
